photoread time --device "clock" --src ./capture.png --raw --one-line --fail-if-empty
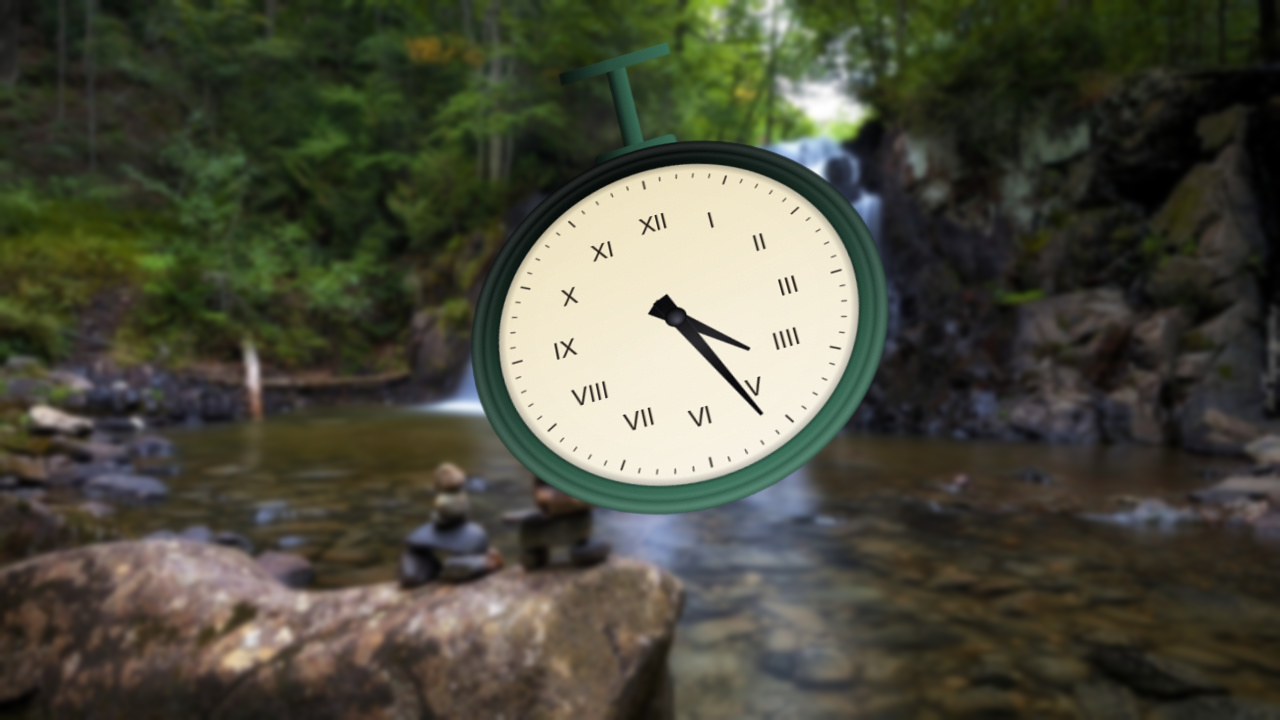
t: 4:26
